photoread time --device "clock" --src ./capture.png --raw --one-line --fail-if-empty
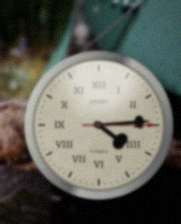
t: 4:14:15
